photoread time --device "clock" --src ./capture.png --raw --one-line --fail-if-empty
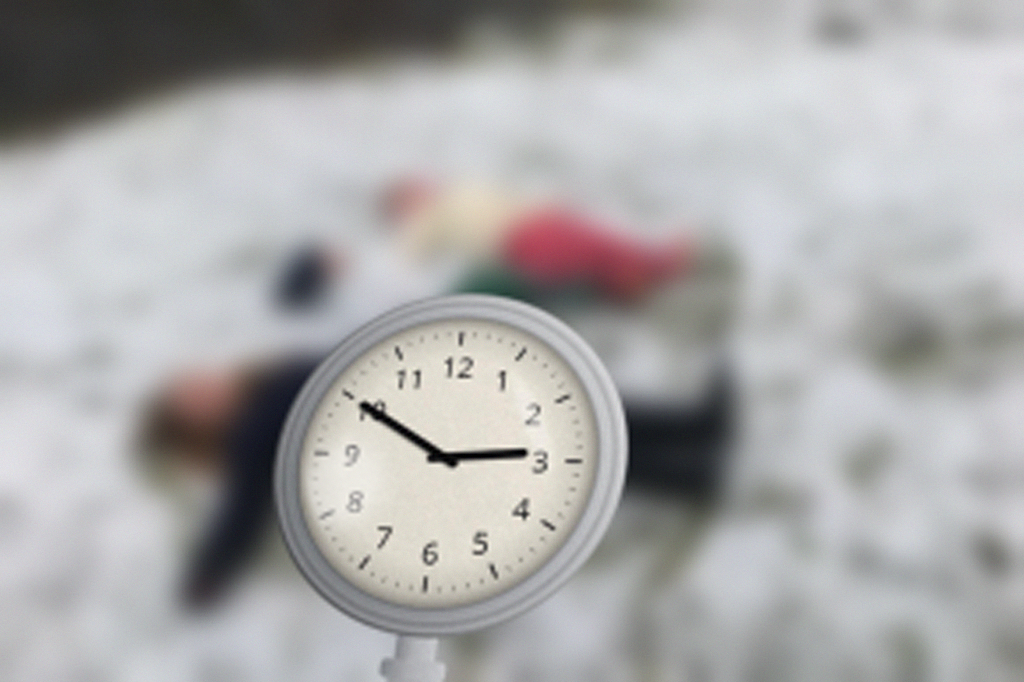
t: 2:50
